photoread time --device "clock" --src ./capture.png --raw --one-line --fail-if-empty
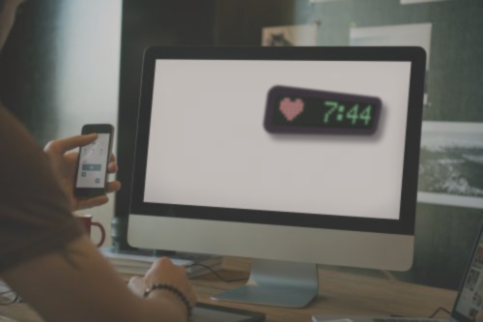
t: 7:44
